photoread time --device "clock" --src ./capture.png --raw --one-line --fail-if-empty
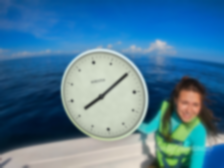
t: 8:10
